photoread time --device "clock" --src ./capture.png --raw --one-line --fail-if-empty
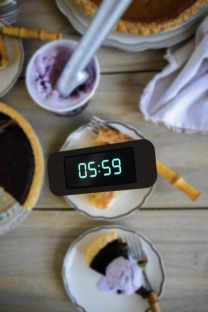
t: 5:59
